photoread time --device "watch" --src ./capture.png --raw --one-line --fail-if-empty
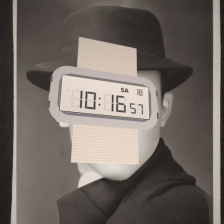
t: 10:16:57
